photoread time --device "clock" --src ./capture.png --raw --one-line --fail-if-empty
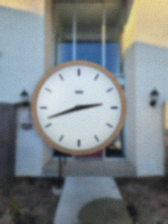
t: 2:42
